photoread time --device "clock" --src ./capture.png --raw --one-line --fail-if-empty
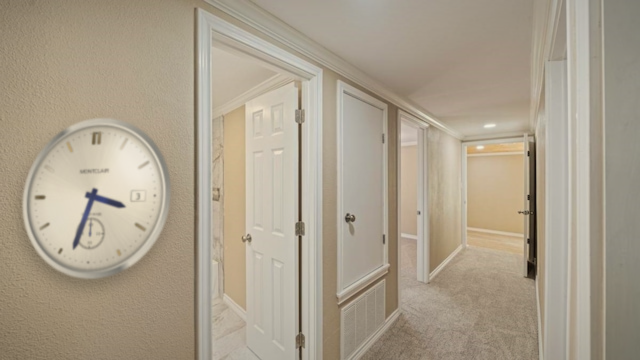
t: 3:33
